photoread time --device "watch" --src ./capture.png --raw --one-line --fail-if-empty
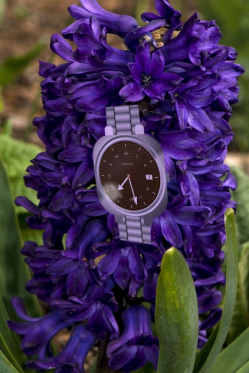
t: 7:28
